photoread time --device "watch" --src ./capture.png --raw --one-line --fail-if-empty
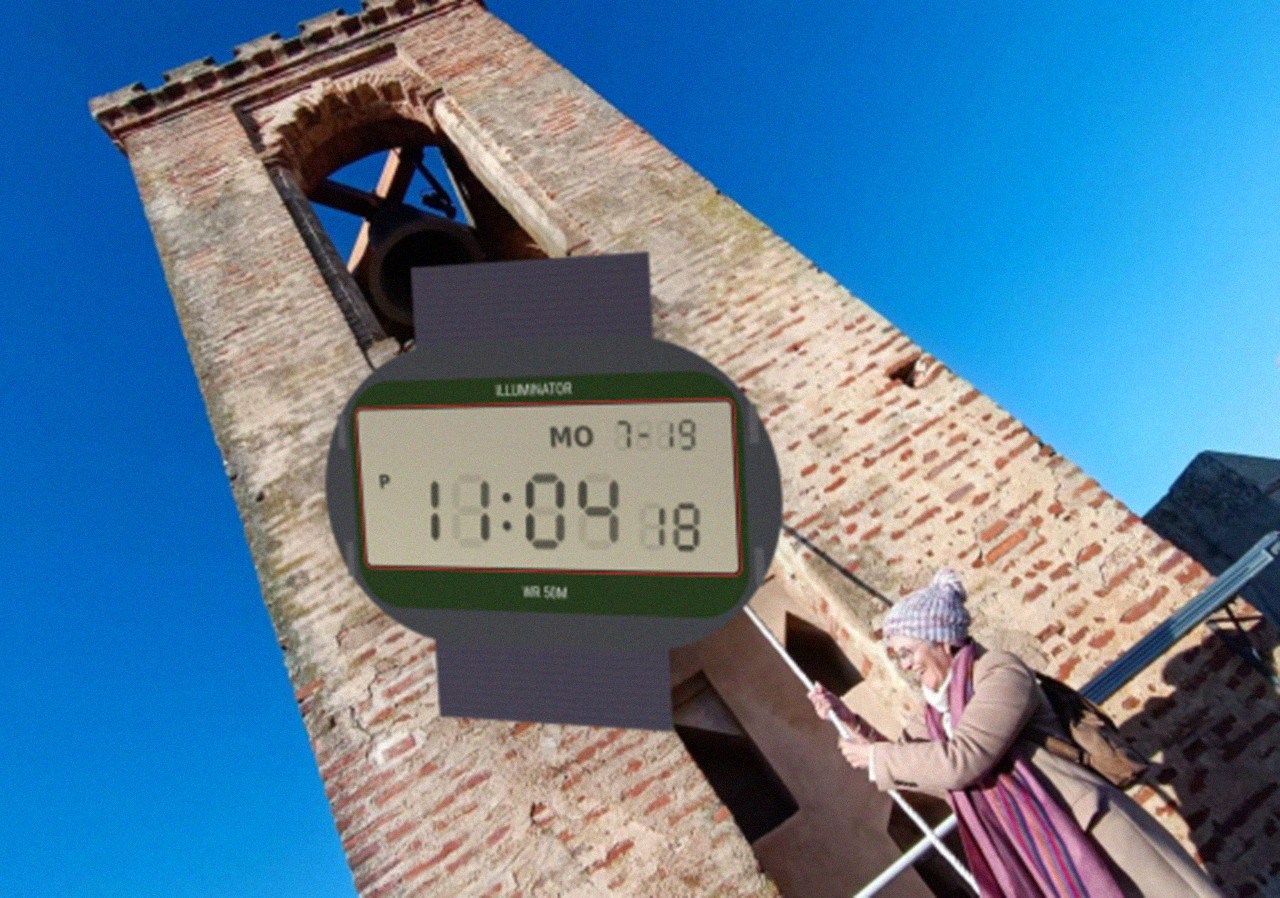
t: 11:04:18
